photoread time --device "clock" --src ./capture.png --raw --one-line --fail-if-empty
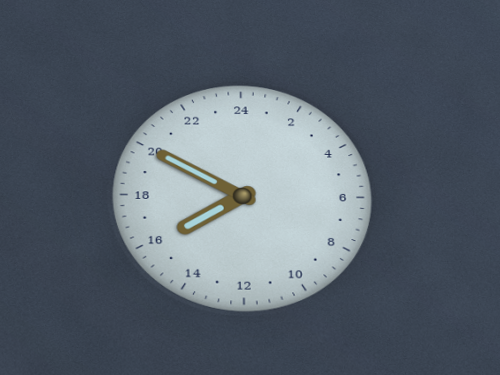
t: 15:50
